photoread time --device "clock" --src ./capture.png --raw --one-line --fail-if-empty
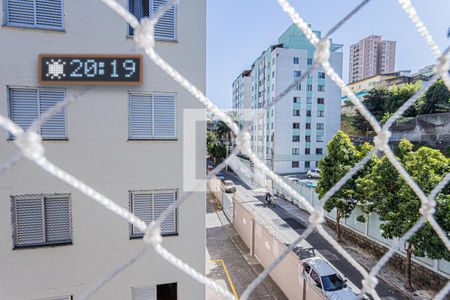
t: 20:19
